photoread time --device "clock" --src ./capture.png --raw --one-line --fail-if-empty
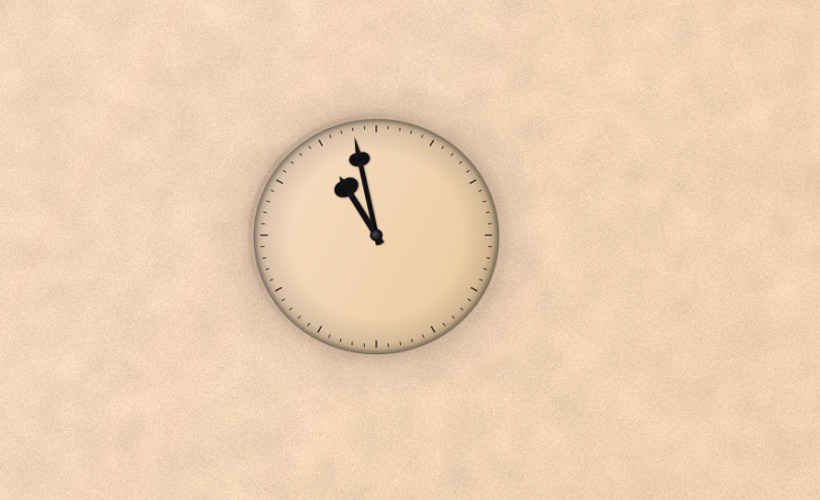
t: 10:58
